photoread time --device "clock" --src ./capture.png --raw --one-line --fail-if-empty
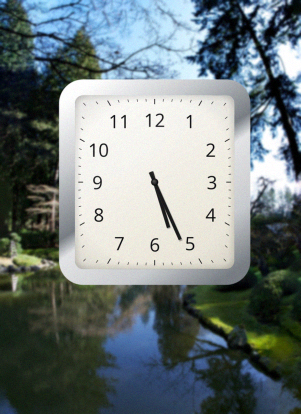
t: 5:26
